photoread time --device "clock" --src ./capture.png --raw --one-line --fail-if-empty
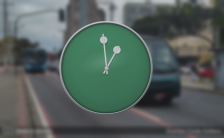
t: 12:59
